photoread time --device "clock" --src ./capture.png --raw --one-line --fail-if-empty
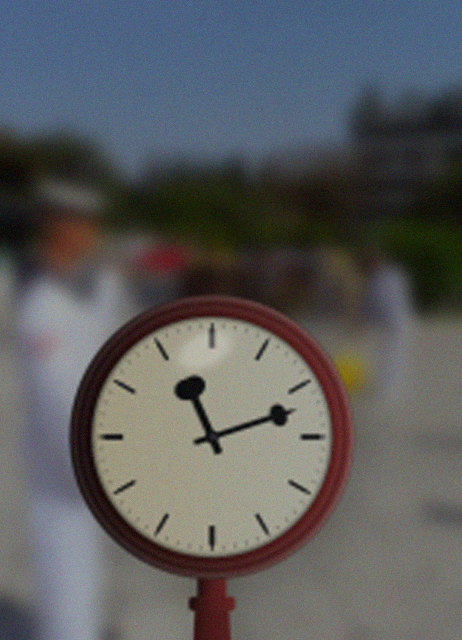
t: 11:12
